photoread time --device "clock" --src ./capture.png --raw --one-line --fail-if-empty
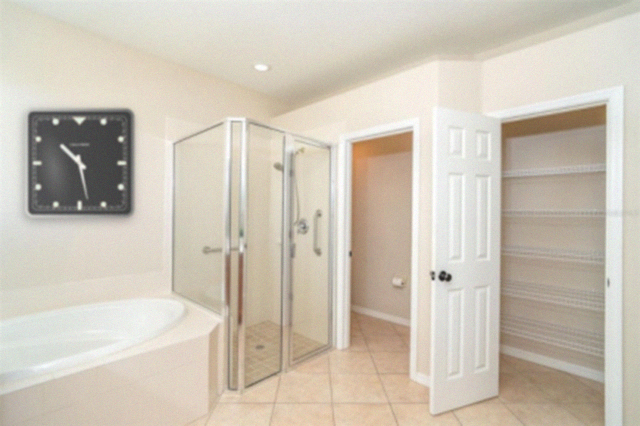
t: 10:28
